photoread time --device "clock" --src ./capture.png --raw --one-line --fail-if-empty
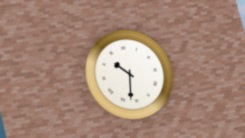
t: 10:32
